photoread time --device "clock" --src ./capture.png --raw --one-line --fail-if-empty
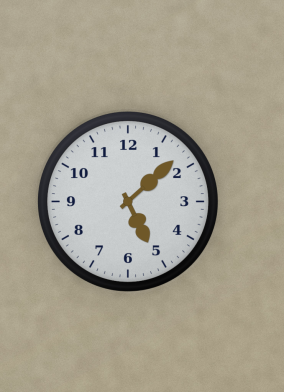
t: 5:08
